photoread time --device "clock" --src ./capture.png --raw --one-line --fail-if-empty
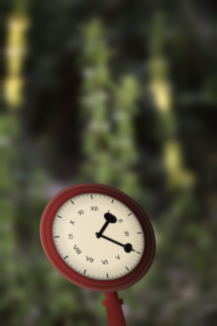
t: 1:20
